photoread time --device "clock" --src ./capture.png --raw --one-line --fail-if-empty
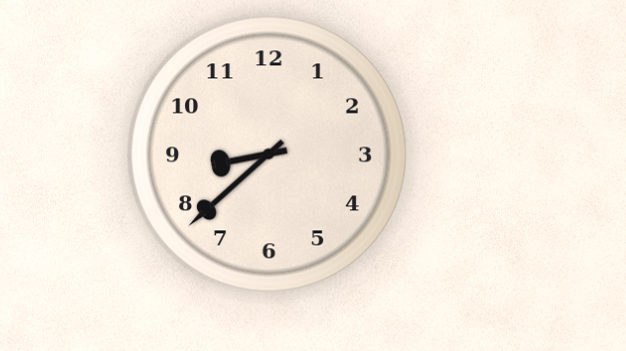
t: 8:38
